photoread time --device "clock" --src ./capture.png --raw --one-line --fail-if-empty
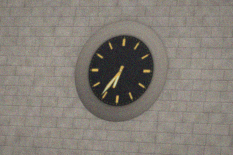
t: 6:36
